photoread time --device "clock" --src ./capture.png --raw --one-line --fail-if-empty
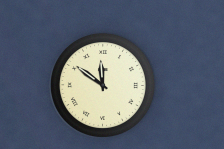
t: 11:51
